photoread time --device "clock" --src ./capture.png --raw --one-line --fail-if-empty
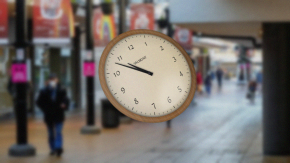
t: 10:53
